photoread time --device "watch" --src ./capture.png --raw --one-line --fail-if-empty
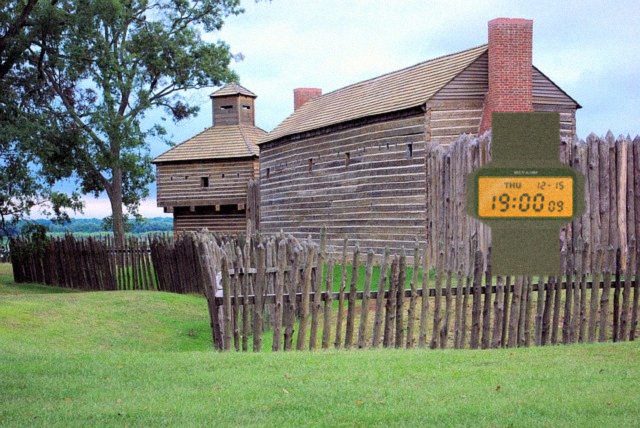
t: 19:00:09
